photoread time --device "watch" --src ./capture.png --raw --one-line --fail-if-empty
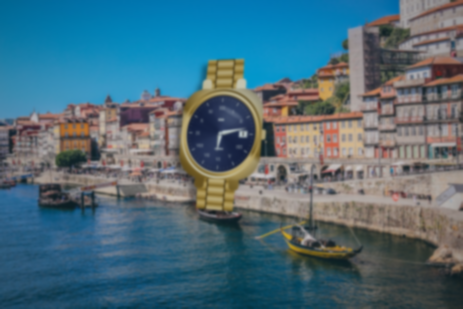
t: 6:13
